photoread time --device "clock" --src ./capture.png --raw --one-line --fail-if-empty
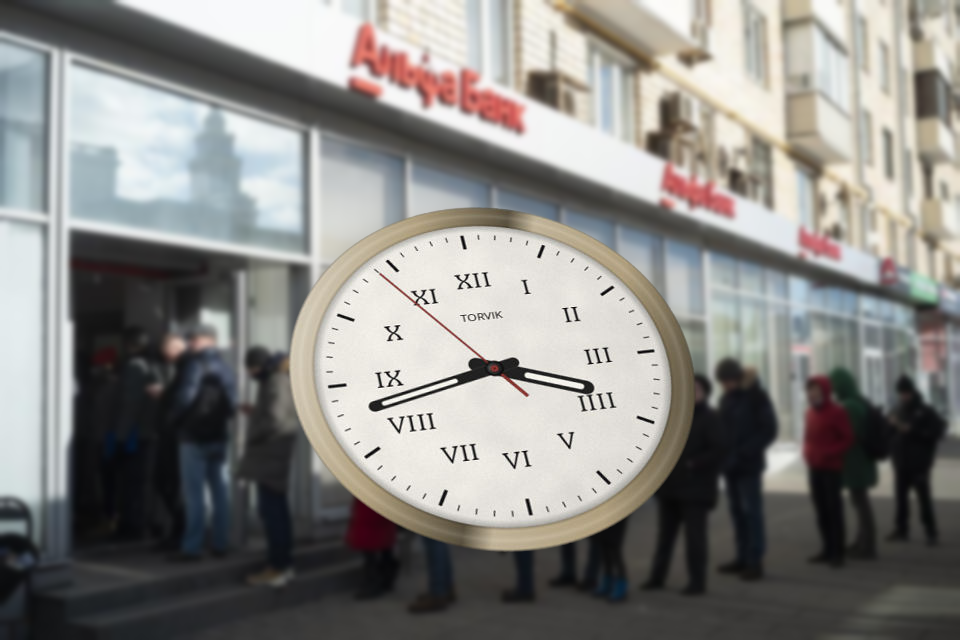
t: 3:42:54
